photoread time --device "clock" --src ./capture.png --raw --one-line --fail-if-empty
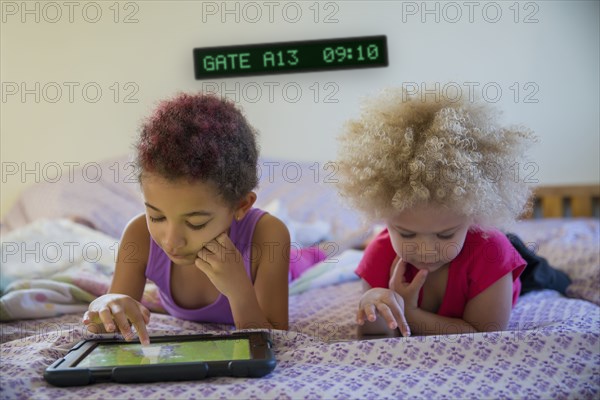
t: 9:10
